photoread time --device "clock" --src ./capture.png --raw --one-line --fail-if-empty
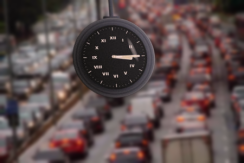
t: 3:15
